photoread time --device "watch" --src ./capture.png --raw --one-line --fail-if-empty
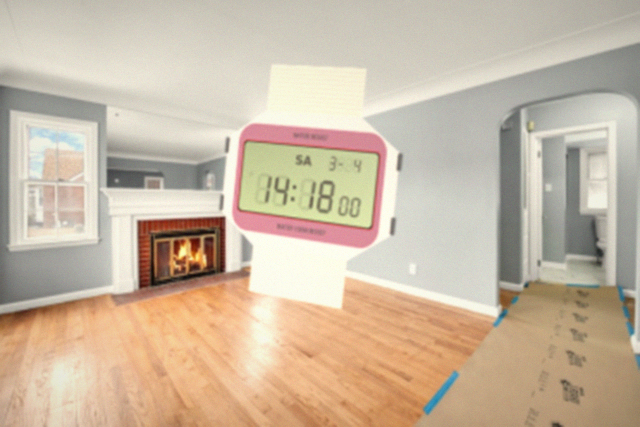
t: 14:18:00
